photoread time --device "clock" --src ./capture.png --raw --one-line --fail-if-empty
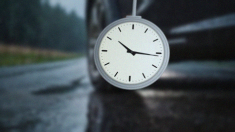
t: 10:16
